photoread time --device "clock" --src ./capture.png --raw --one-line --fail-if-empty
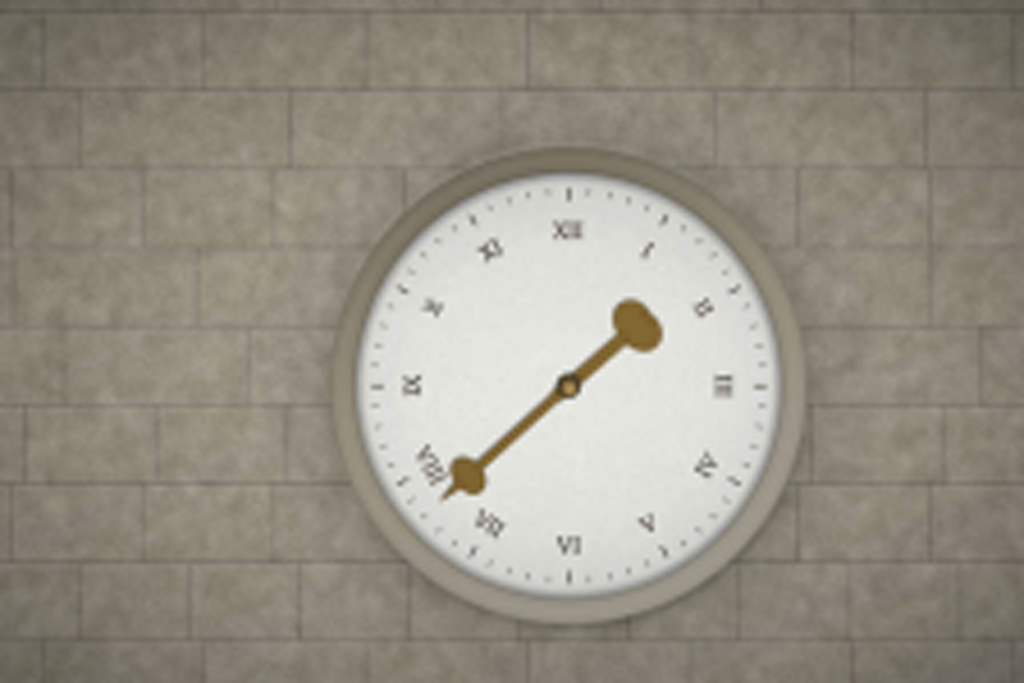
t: 1:38
